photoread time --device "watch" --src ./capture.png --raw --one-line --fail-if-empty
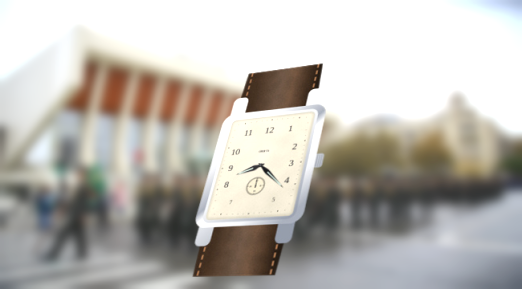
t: 8:22
